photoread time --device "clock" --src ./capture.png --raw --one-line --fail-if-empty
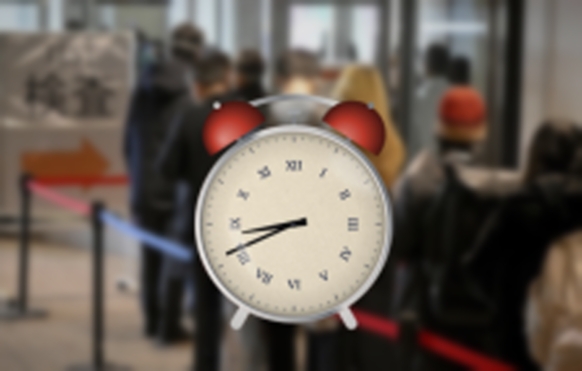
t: 8:41
